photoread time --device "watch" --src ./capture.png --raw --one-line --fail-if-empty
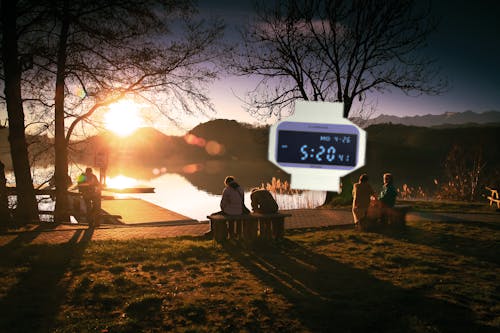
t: 5:20
